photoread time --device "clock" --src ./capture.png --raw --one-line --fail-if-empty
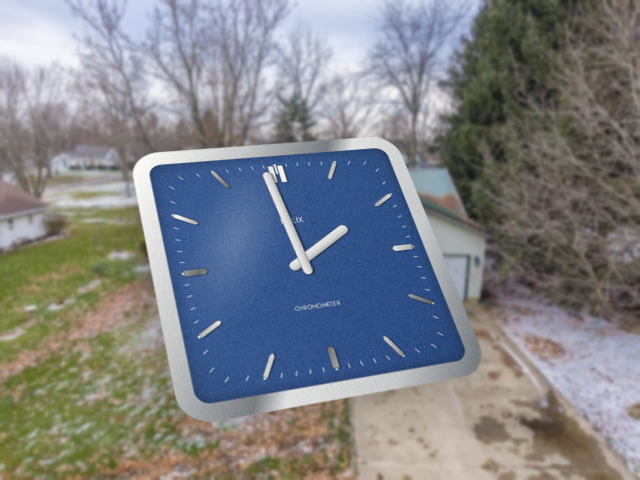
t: 1:59
